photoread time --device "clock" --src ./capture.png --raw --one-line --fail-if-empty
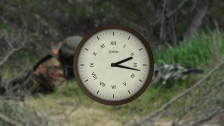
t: 2:17
